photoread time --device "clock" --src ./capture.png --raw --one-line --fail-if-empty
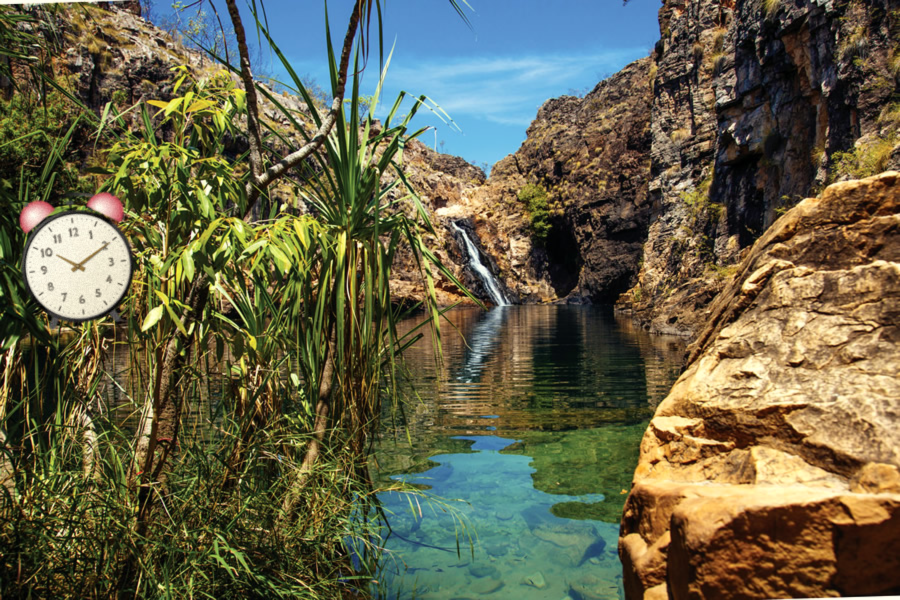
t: 10:10
